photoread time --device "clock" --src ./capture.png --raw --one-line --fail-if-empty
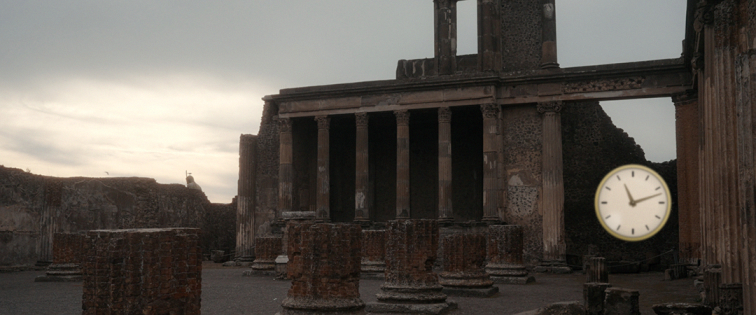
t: 11:12
